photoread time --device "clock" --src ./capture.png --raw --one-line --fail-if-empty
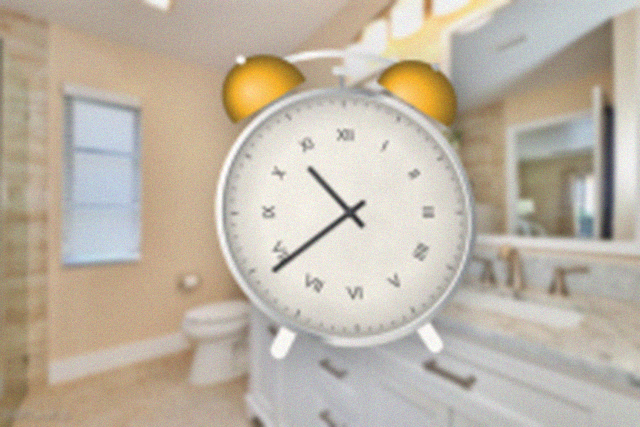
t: 10:39
